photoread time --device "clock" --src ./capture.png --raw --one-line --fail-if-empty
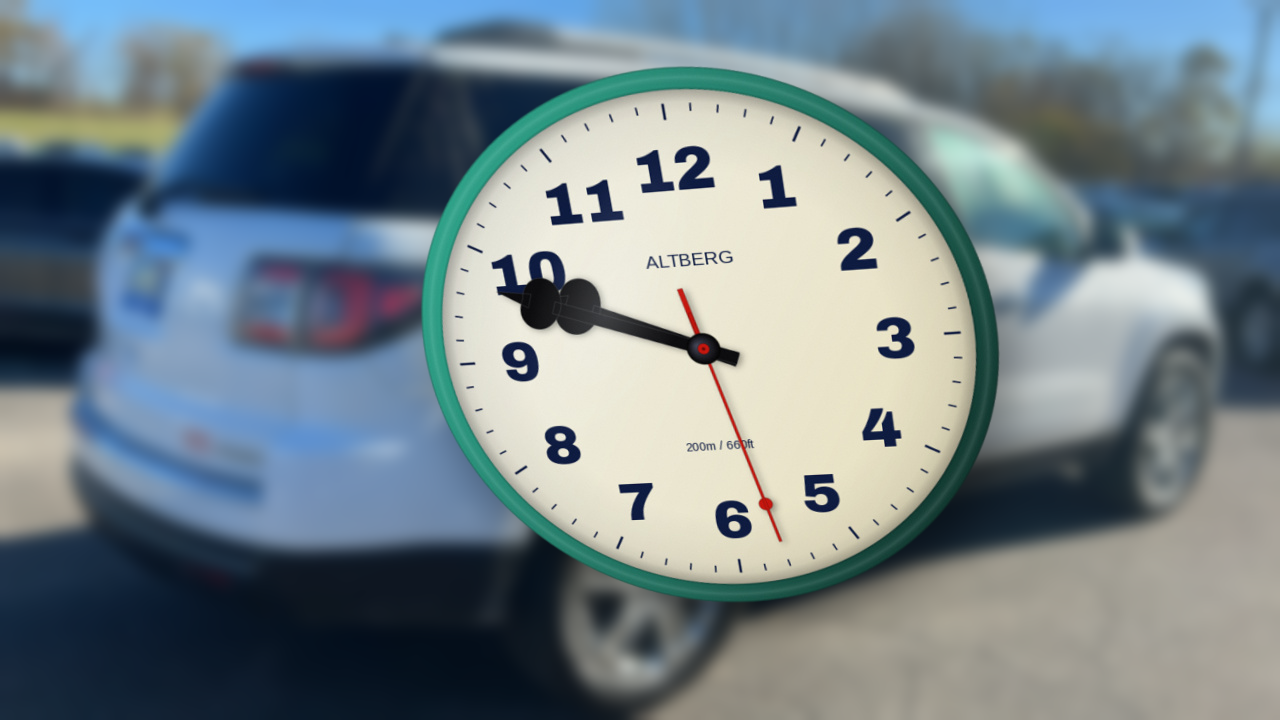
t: 9:48:28
